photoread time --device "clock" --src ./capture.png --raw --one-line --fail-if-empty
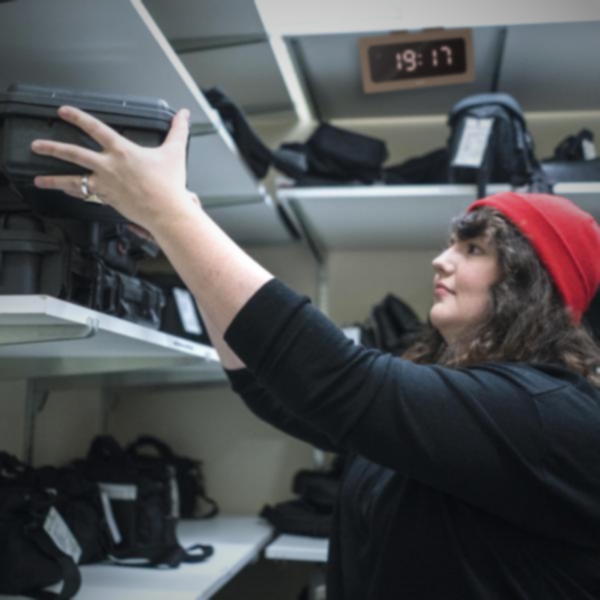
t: 19:17
